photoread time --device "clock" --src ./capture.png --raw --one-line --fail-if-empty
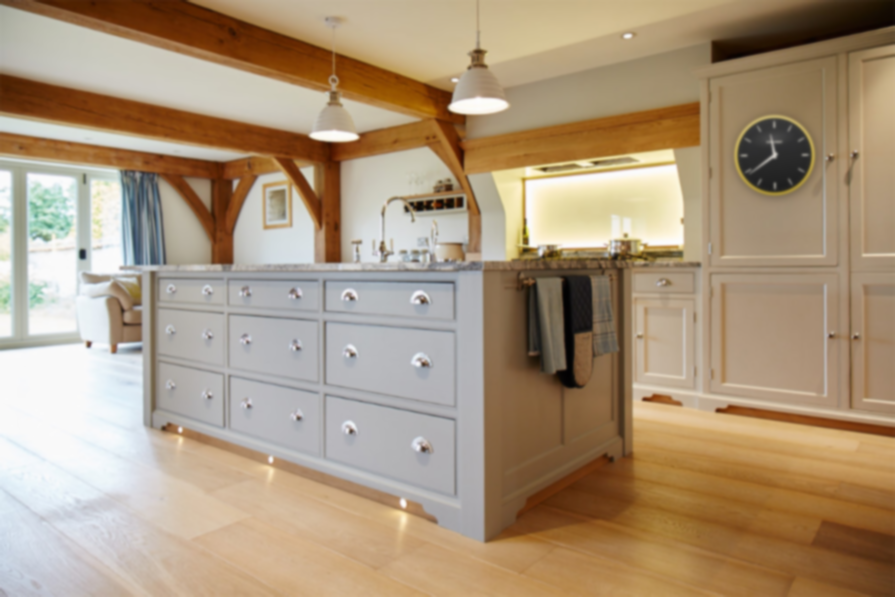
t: 11:39
